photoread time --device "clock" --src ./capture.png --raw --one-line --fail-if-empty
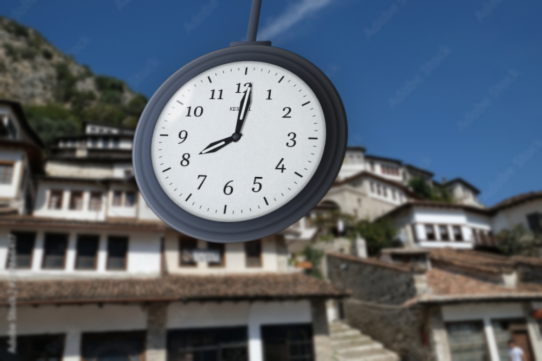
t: 8:01
